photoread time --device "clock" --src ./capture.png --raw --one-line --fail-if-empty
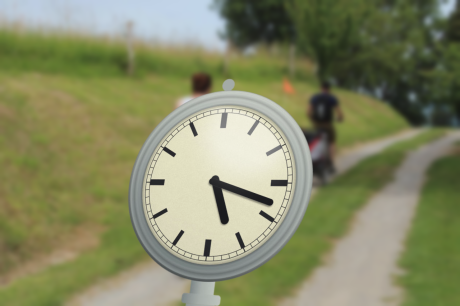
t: 5:18
